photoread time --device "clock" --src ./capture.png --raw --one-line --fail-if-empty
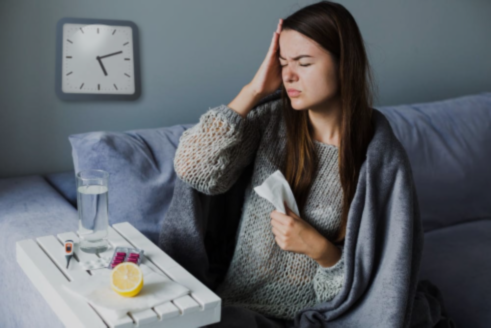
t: 5:12
